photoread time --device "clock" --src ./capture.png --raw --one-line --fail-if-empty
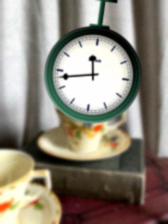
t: 11:43
